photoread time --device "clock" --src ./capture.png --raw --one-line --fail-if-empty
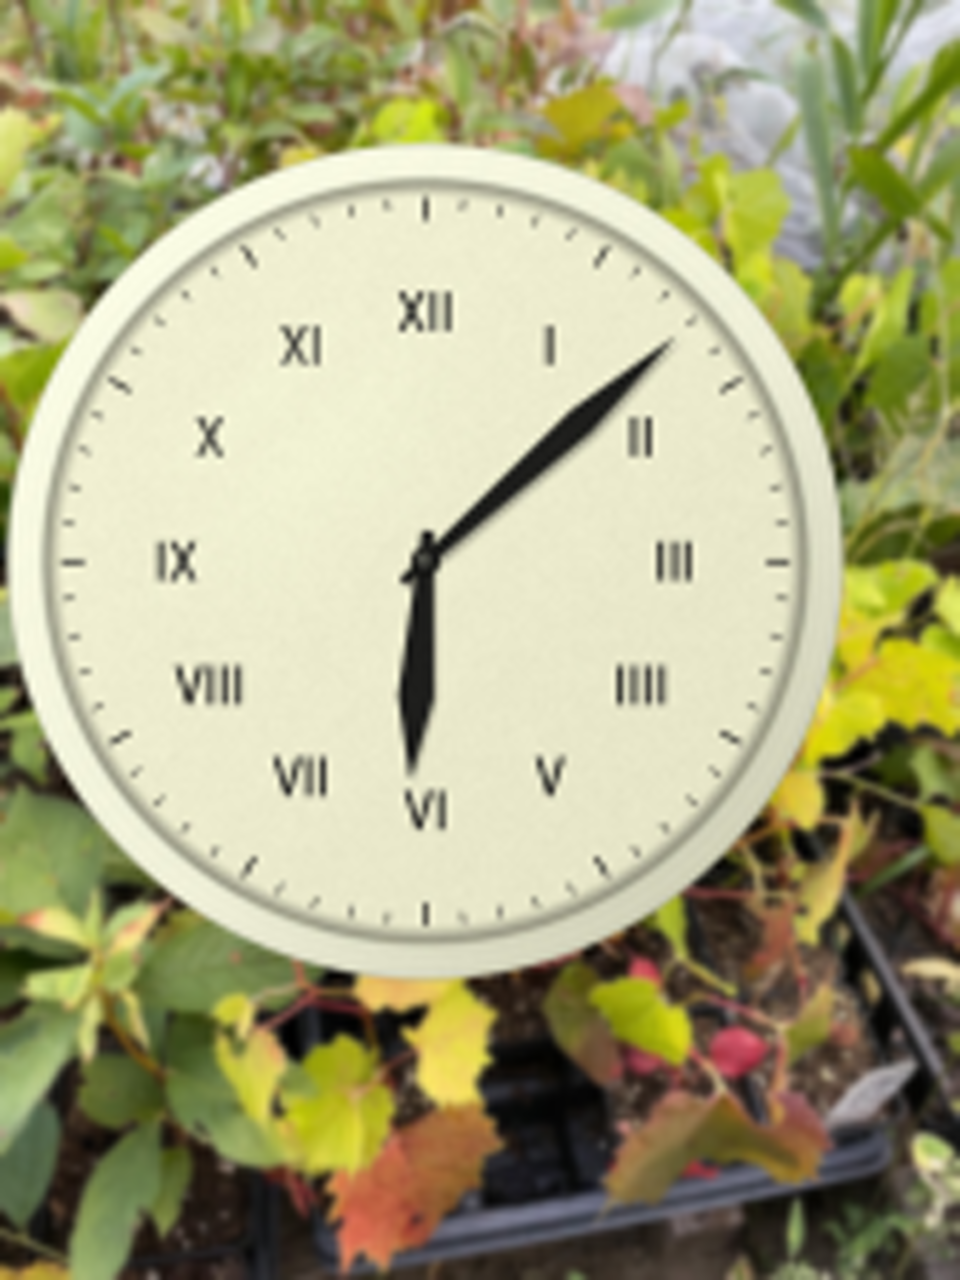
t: 6:08
